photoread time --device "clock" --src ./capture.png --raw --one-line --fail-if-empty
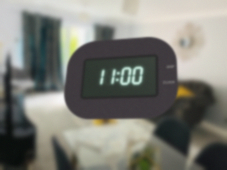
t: 11:00
